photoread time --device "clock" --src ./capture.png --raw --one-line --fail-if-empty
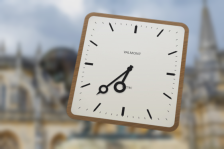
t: 6:37
